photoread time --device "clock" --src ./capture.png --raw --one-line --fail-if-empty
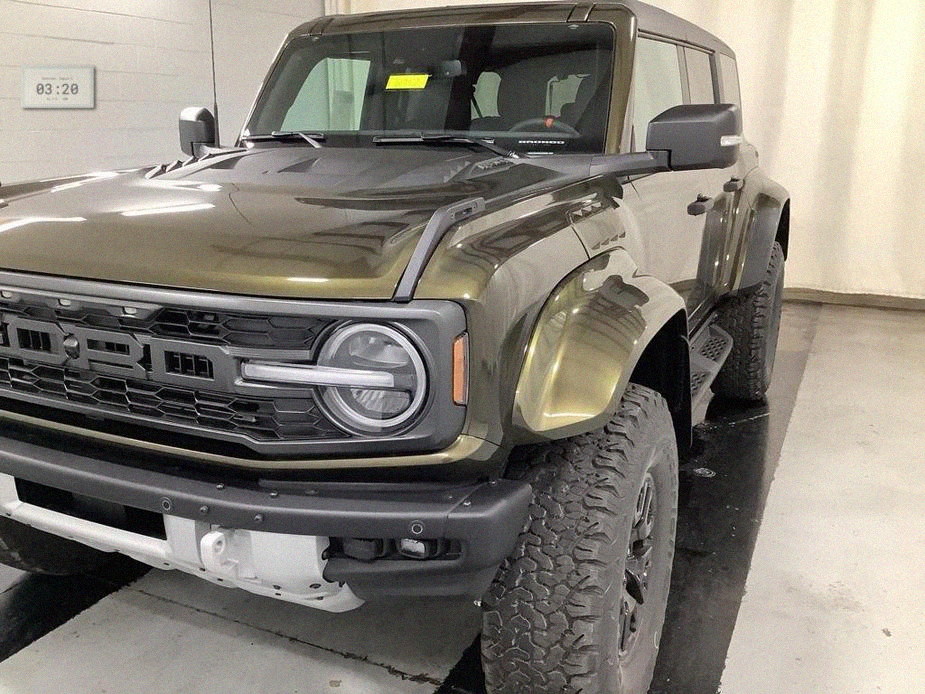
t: 3:20
